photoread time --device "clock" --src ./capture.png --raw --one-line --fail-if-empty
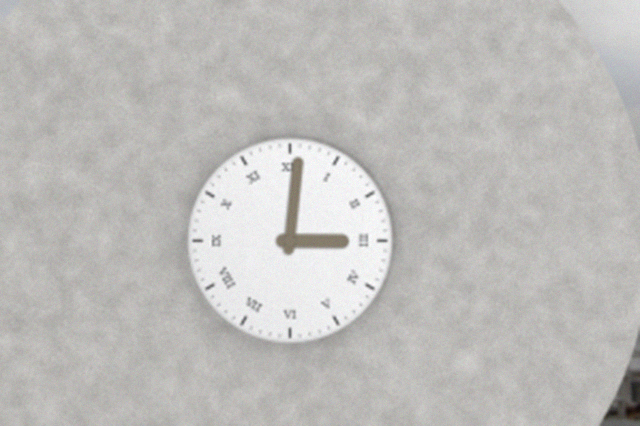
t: 3:01
